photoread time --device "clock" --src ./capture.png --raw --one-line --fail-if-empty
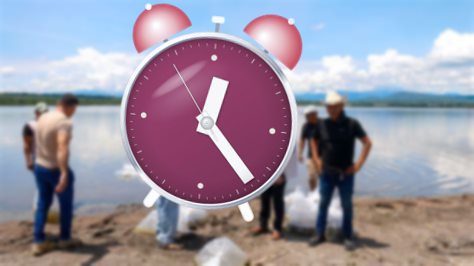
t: 12:22:54
